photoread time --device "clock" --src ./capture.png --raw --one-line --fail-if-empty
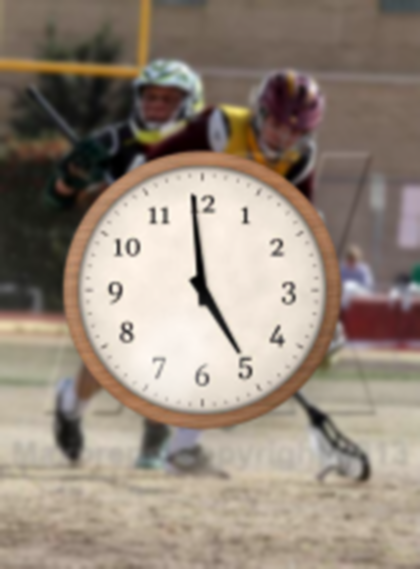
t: 4:59
